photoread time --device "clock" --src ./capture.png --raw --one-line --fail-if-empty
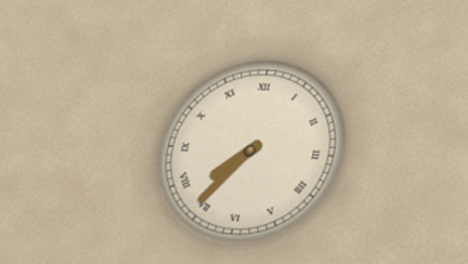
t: 7:36
